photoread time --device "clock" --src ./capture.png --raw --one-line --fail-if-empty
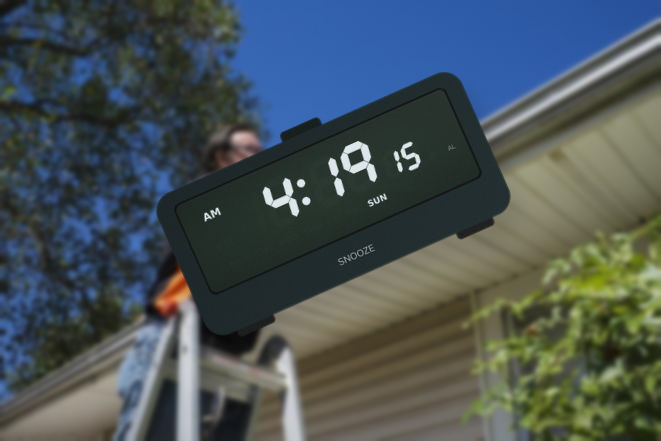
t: 4:19:15
